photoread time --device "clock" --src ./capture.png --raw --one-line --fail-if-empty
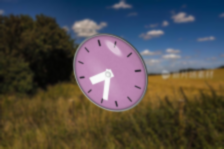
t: 8:34
